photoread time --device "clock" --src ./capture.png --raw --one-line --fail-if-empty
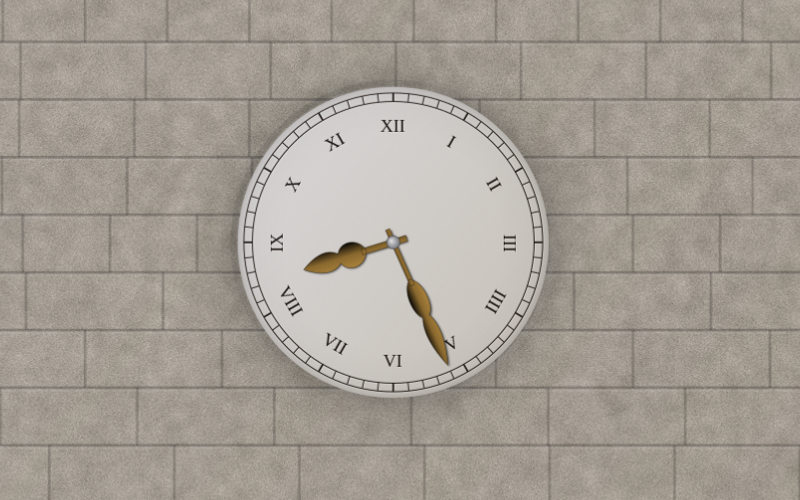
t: 8:26
